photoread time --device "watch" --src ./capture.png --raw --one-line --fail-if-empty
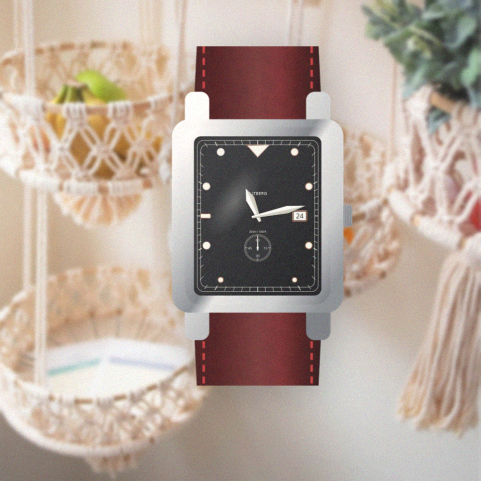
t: 11:13
